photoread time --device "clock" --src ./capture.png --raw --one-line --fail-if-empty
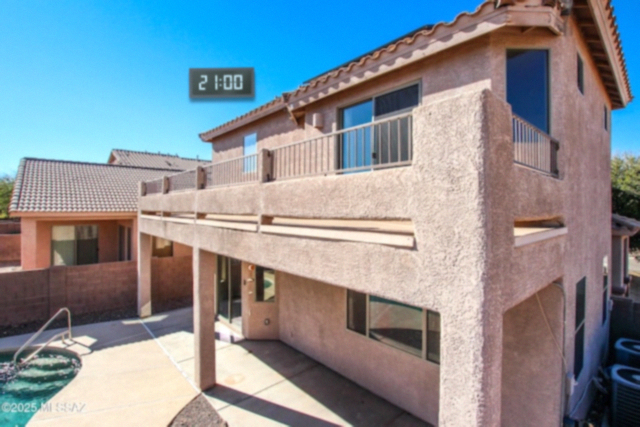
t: 21:00
